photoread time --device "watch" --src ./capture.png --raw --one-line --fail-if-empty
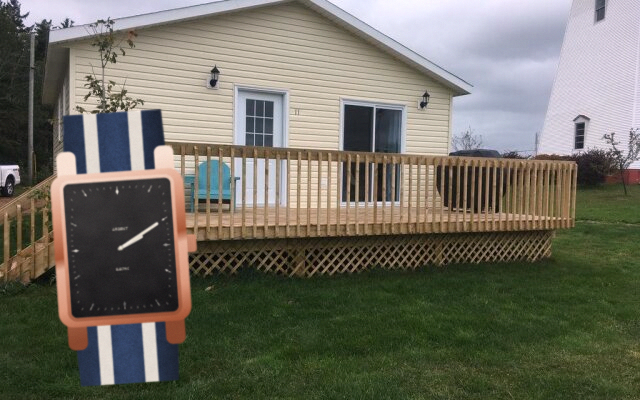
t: 2:10
